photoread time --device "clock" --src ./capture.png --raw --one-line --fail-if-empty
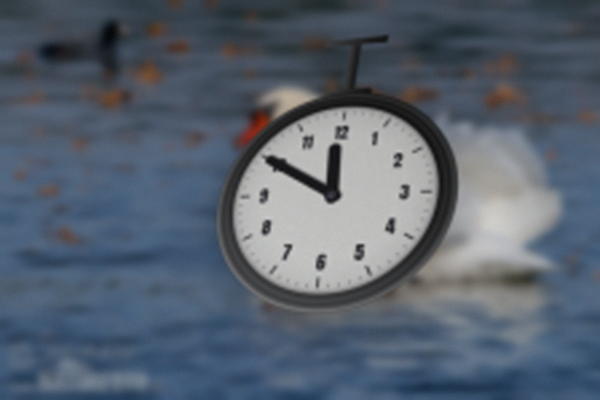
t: 11:50
